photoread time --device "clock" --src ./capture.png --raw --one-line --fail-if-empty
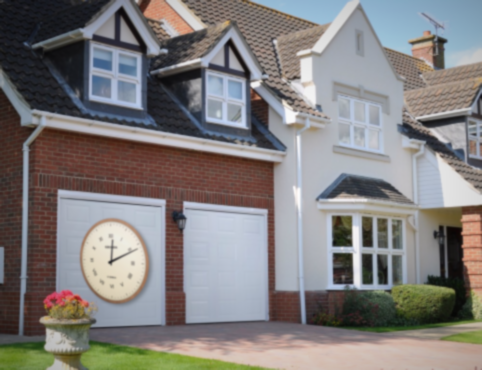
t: 12:11
